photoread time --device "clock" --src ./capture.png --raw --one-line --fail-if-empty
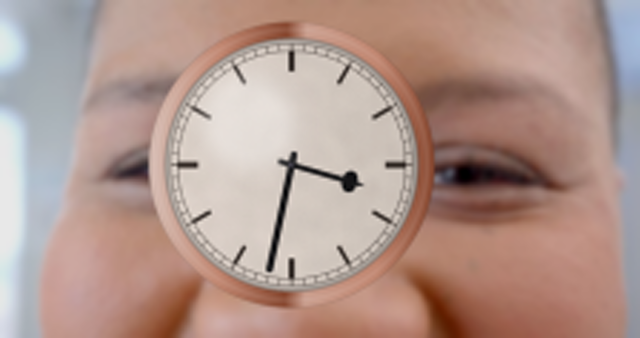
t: 3:32
